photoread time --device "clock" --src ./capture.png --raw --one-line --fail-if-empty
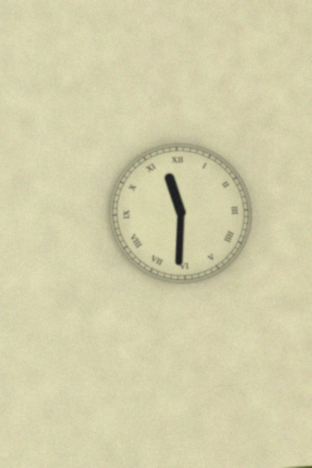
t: 11:31
